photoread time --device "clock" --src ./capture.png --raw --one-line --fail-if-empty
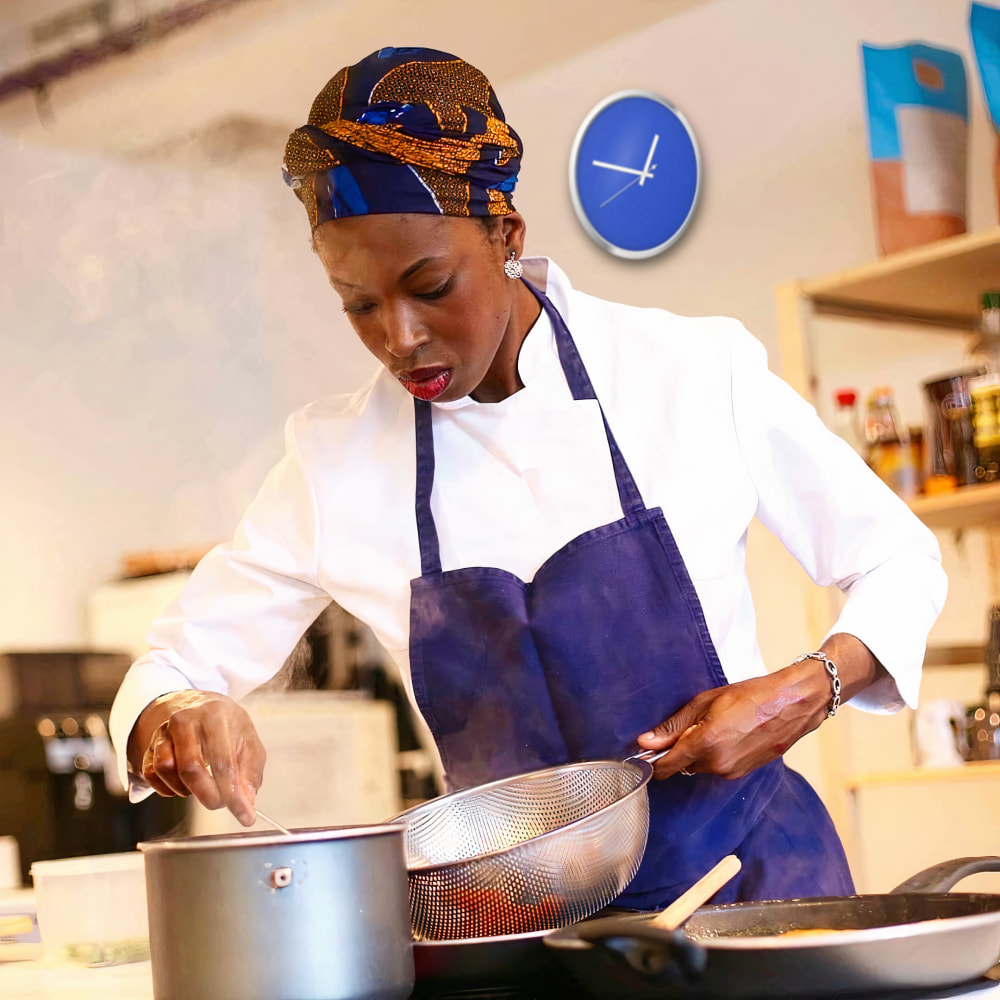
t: 12:46:40
